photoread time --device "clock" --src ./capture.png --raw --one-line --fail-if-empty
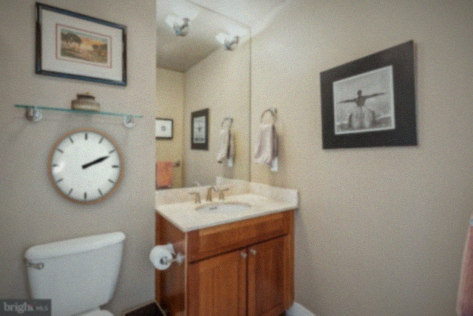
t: 2:11
